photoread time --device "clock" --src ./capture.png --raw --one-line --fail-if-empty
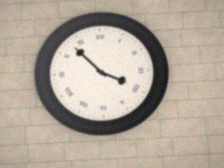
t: 3:53
